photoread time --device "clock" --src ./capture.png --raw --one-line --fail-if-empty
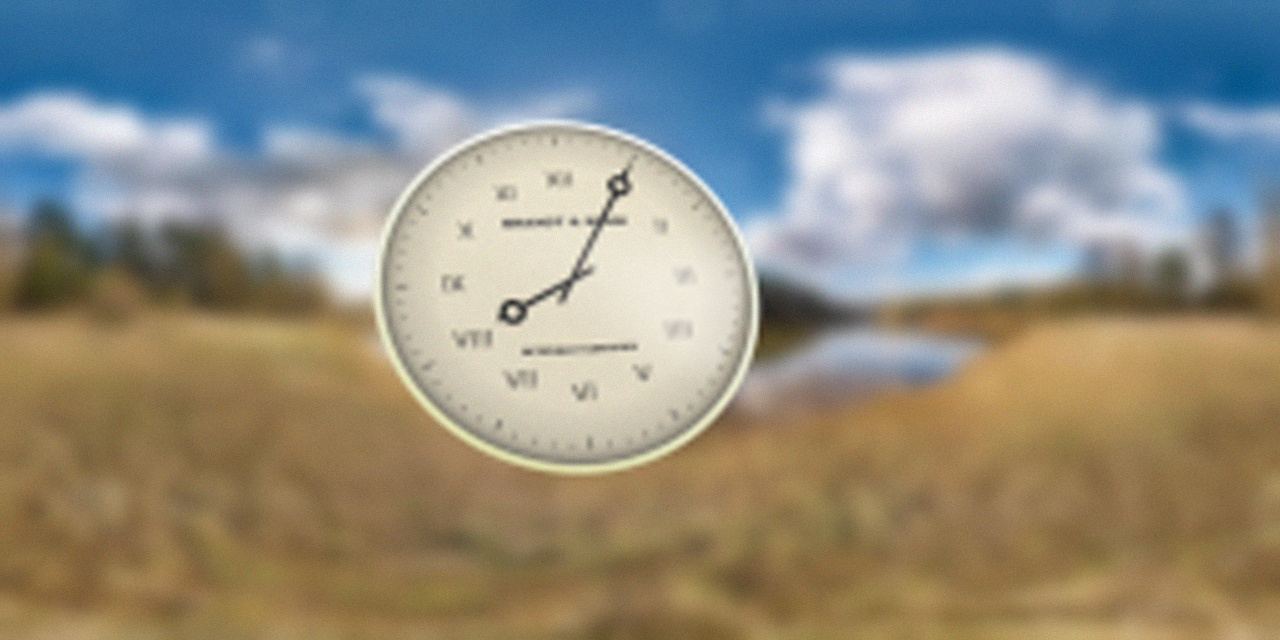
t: 8:05
